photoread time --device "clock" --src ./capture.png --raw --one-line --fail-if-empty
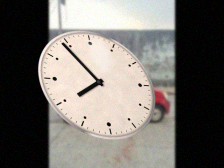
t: 7:54
